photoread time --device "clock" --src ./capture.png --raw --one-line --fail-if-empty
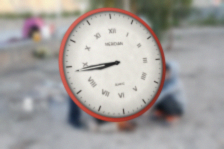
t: 8:44
